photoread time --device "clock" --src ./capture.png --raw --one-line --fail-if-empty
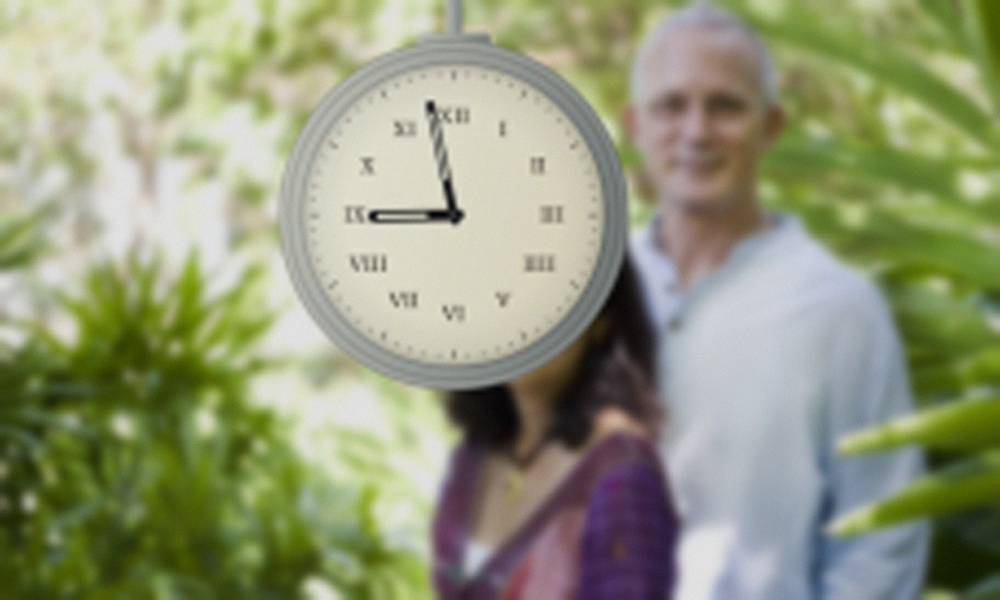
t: 8:58
